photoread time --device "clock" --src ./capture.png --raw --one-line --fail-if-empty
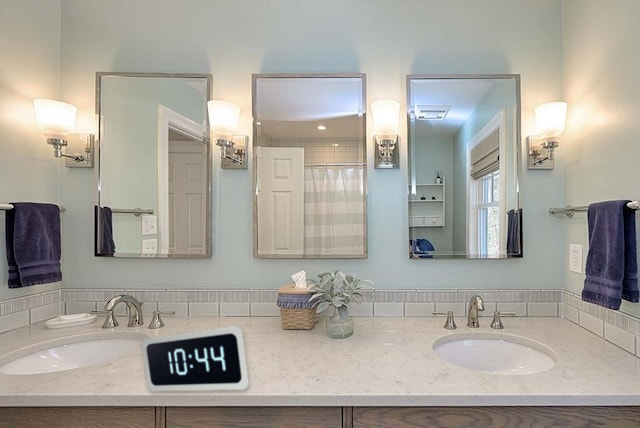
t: 10:44
